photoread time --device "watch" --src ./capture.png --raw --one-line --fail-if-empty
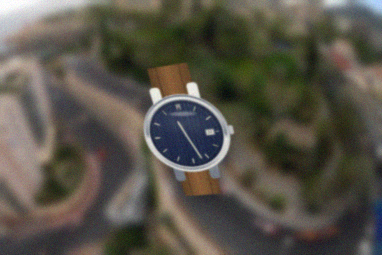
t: 11:27
